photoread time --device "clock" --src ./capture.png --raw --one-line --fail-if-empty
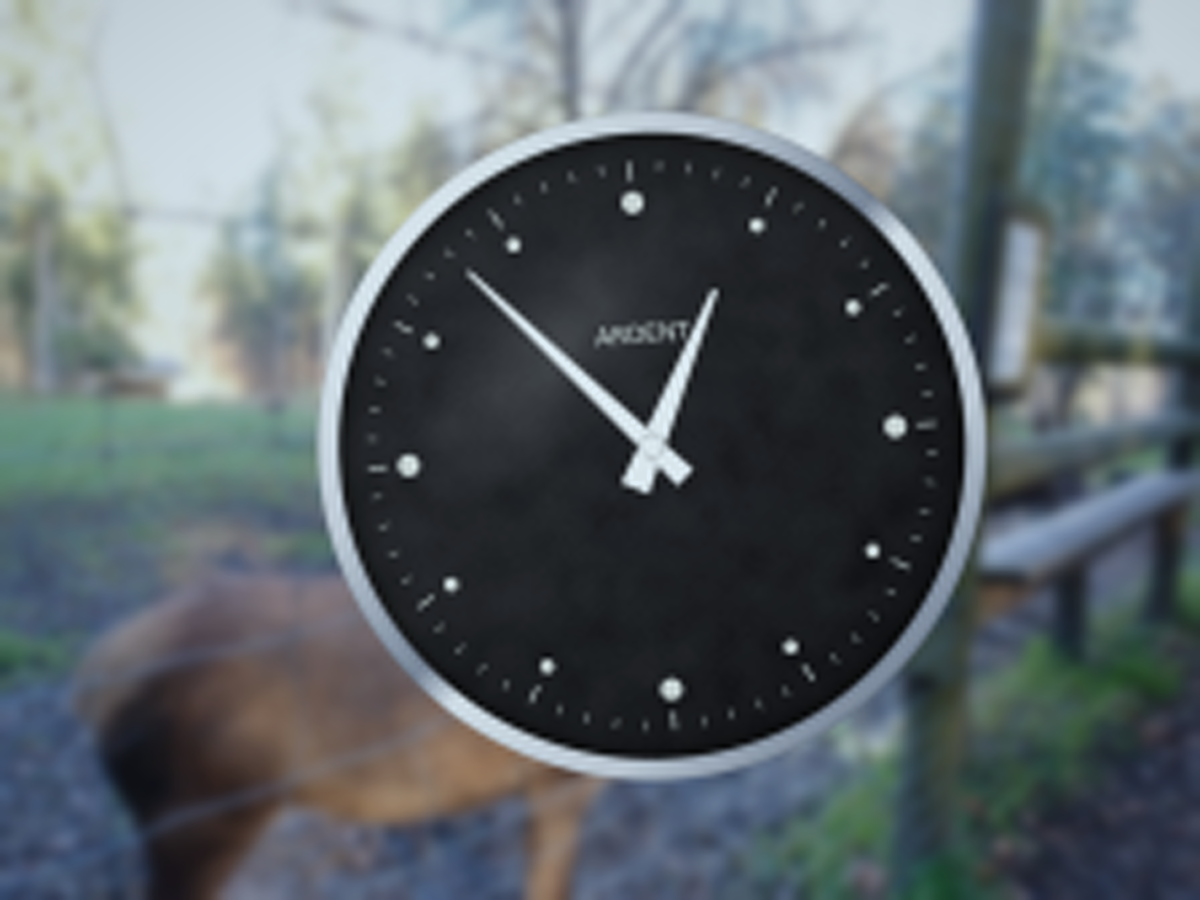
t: 12:53
